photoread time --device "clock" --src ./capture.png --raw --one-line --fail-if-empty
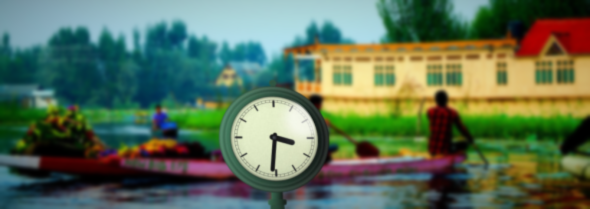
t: 3:31
